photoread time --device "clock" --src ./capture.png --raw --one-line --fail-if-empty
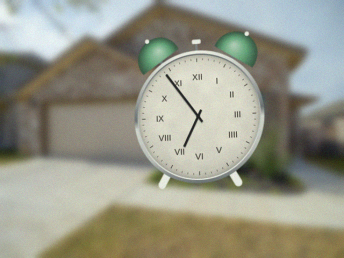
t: 6:54
